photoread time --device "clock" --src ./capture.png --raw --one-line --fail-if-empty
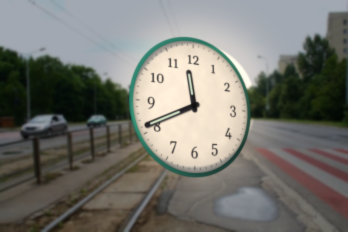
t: 11:41
